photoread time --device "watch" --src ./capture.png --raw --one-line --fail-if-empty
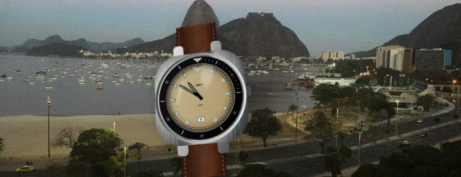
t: 10:51
